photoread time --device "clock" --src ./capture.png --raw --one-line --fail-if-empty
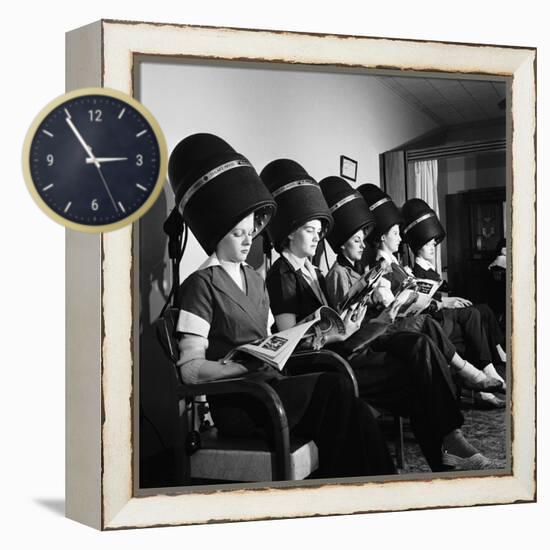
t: 2:54:26
